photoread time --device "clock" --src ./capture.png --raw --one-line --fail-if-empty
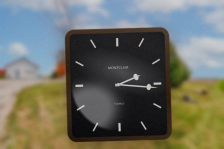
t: 2:16
